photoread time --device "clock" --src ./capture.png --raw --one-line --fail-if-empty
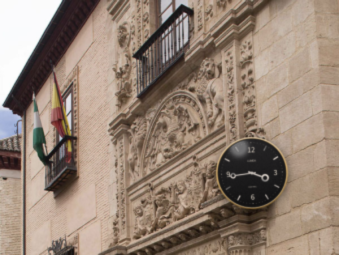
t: 3:44
